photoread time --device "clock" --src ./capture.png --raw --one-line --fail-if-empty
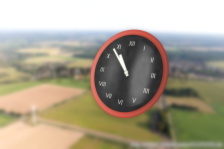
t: 10:53
